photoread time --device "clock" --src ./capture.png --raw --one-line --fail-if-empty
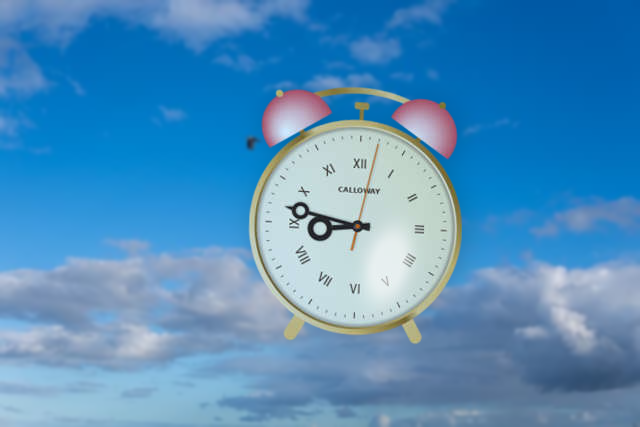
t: 8:47:02
